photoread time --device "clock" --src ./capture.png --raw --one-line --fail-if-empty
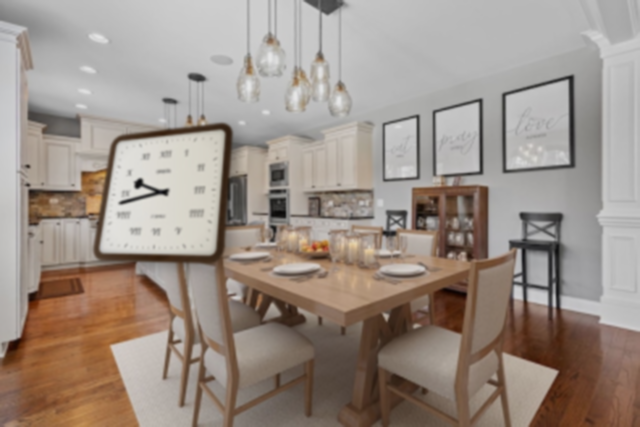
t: 9:43
